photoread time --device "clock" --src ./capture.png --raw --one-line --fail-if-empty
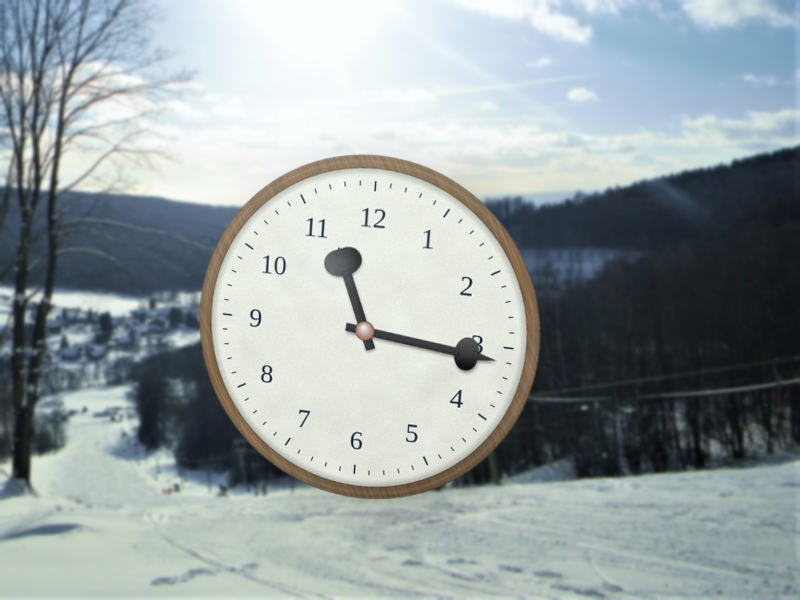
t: 11:16
